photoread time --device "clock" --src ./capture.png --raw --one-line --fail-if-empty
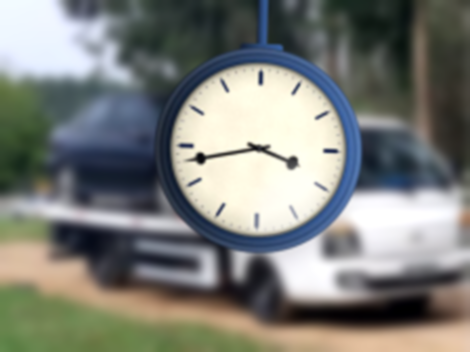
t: 3:43
